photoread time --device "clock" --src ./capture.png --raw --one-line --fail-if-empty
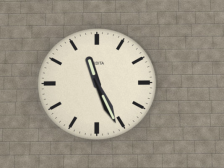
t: 11:26
